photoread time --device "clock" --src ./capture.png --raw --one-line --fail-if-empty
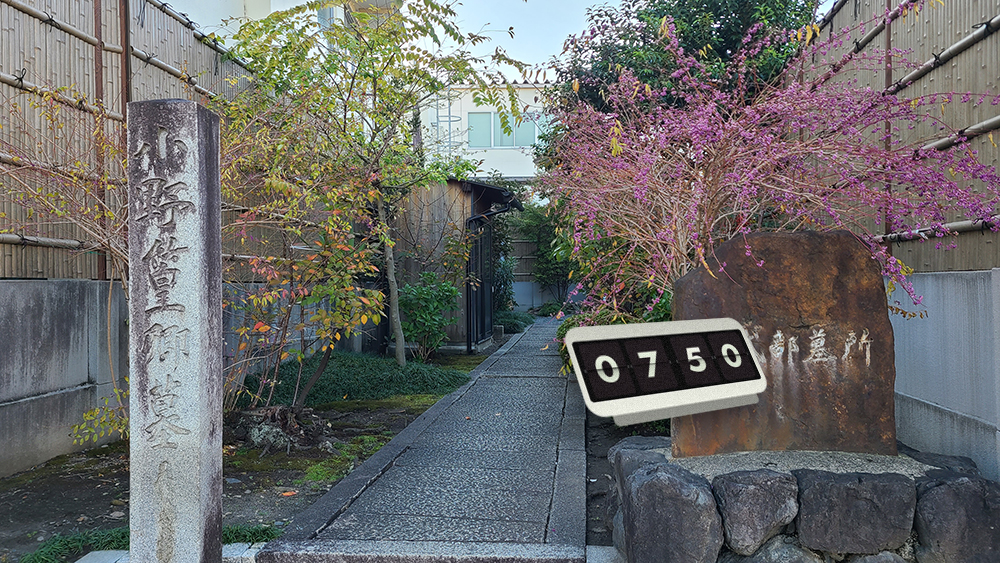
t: 7:50
